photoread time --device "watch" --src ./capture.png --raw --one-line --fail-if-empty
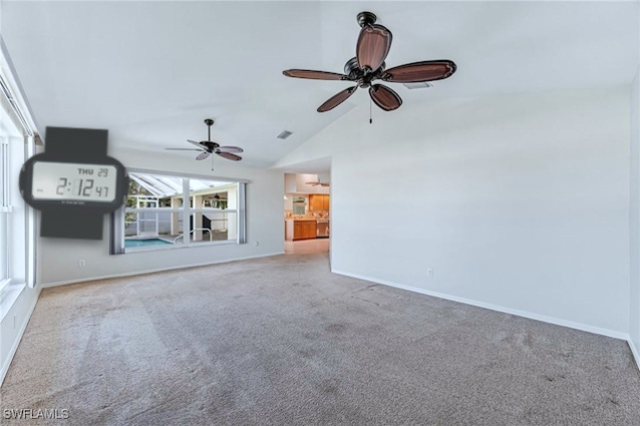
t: 2:12:47
